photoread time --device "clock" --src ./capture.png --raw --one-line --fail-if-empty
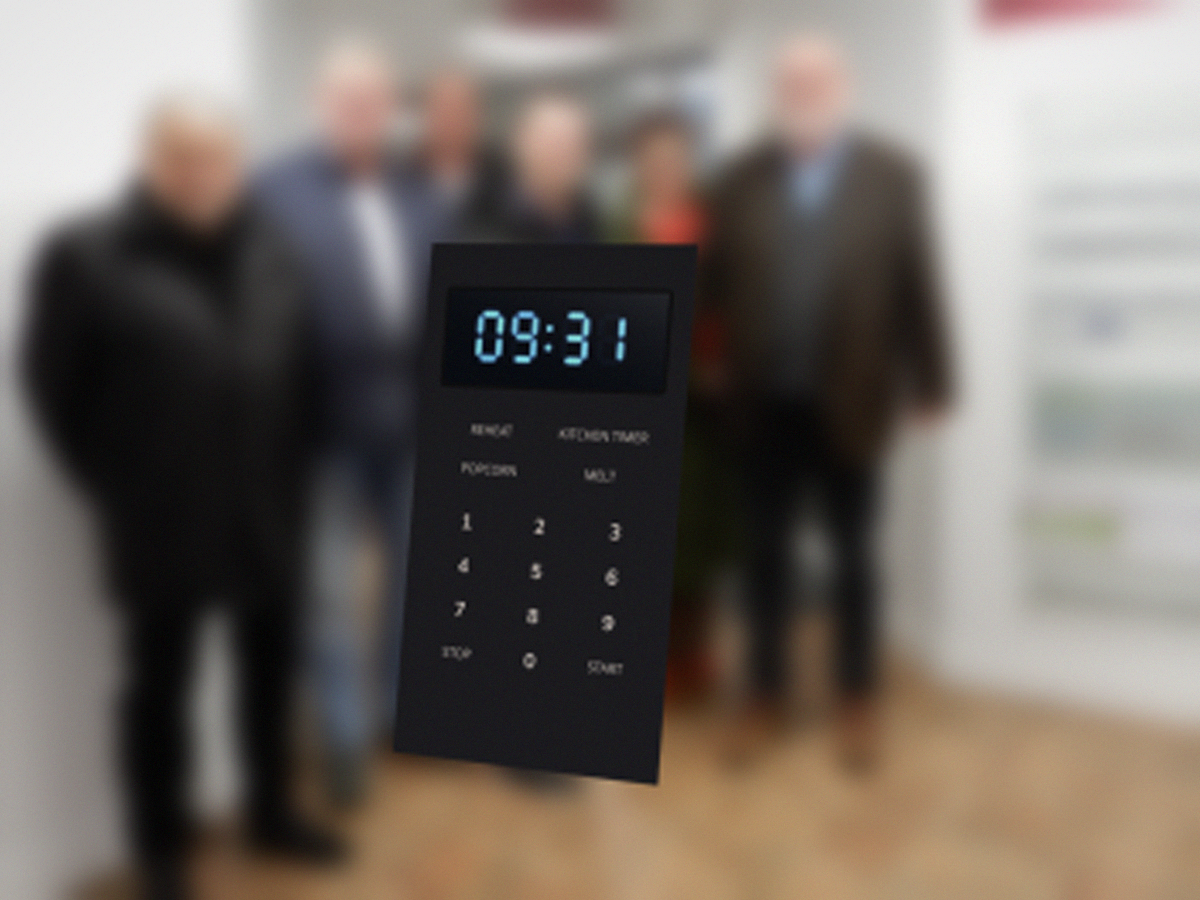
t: 9:31
